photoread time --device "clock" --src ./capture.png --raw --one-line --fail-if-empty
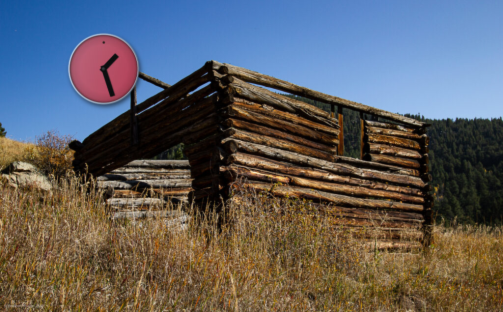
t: 1:27
